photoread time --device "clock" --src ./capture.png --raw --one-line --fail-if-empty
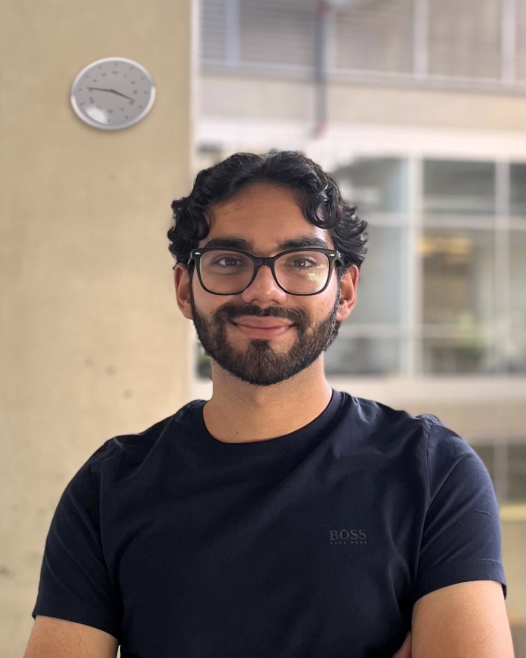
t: 3:46
